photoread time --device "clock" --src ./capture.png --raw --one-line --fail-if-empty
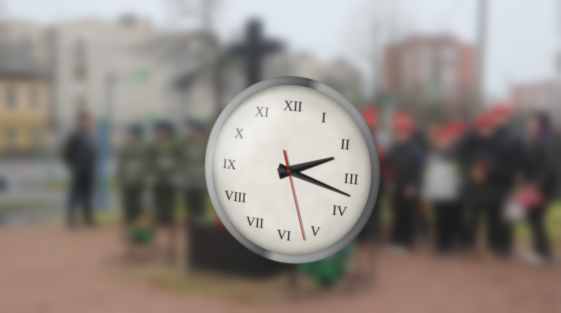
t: 2:17:27
